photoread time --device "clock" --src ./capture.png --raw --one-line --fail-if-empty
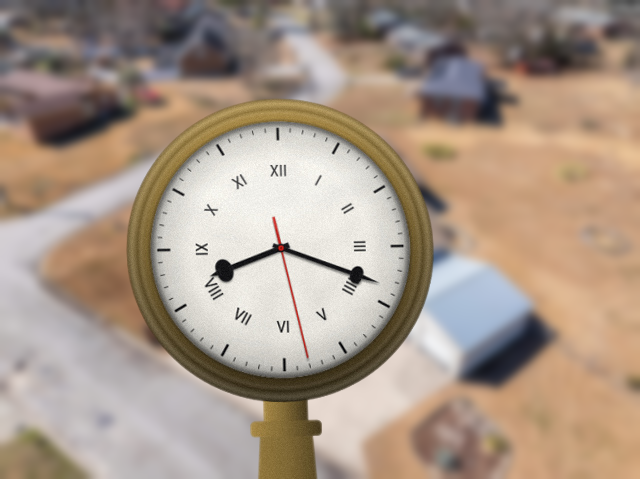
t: 8:18:28
